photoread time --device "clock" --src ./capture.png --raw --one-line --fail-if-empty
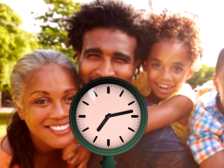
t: 7:13
